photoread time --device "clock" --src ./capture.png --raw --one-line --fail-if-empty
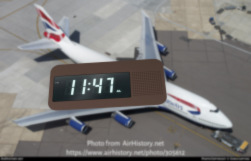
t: 11:47
